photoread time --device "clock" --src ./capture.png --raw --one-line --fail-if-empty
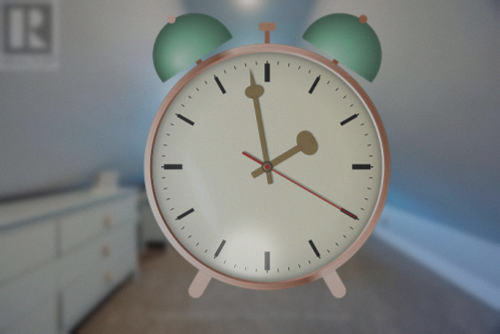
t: 1:58:20
